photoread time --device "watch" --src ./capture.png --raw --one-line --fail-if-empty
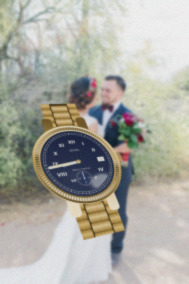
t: 8:44
